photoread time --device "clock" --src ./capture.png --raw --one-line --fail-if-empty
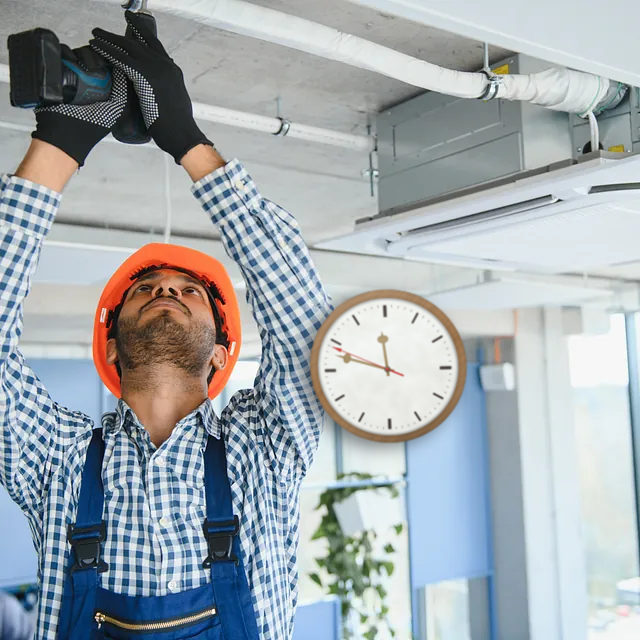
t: 11:47:49
